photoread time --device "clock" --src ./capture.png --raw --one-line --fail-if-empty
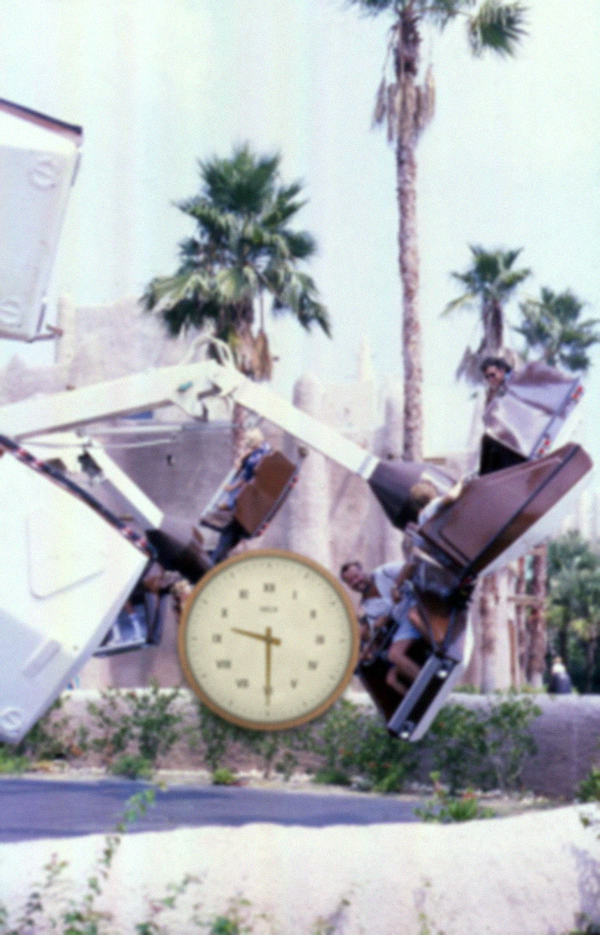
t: 9:30
